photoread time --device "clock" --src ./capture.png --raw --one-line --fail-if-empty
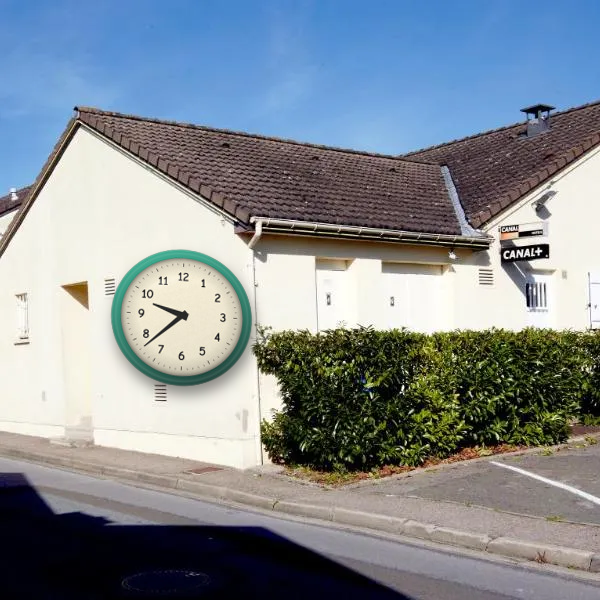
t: 9:38
